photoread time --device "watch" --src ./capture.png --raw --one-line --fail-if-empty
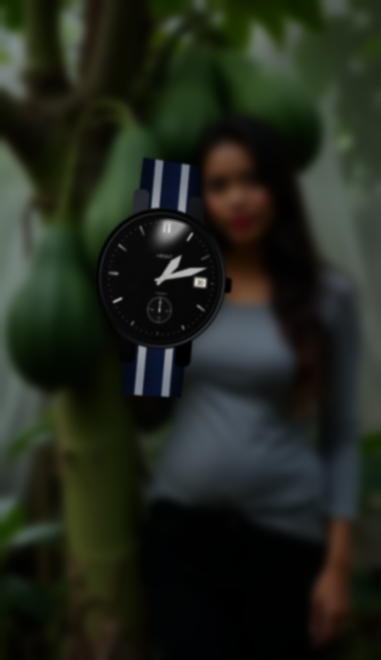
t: 1:12
